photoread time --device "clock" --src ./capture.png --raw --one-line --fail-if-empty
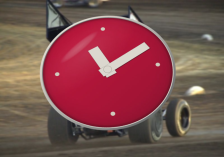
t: 11:10
